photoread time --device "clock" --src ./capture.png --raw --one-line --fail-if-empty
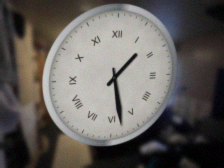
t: 1:28
